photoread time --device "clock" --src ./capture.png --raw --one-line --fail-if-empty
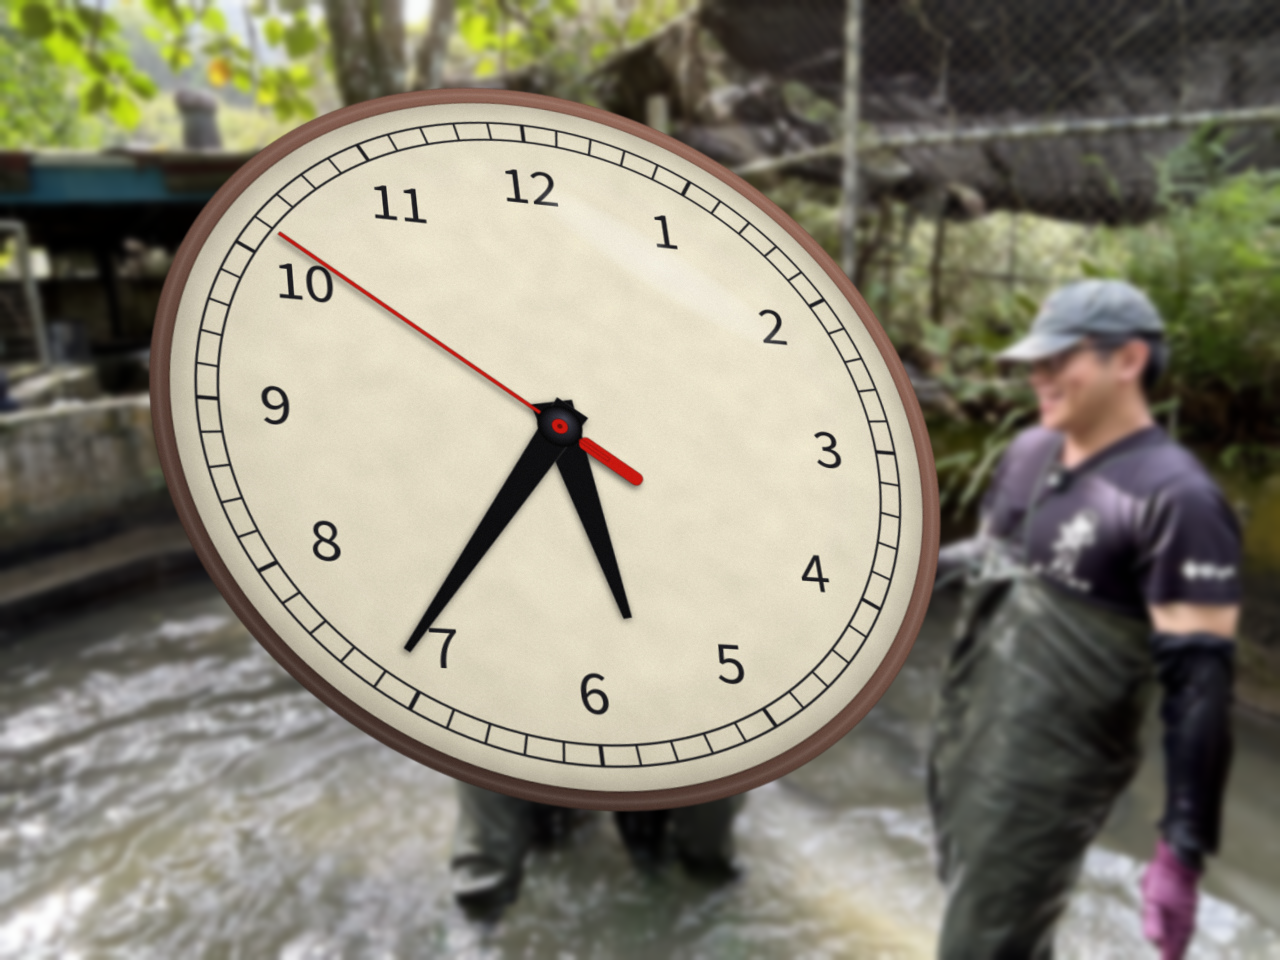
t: 5:35:51
